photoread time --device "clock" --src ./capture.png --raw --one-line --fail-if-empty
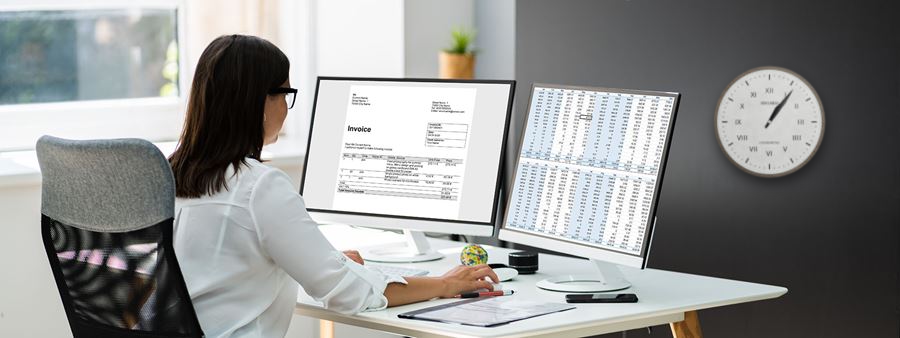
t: 1:06
